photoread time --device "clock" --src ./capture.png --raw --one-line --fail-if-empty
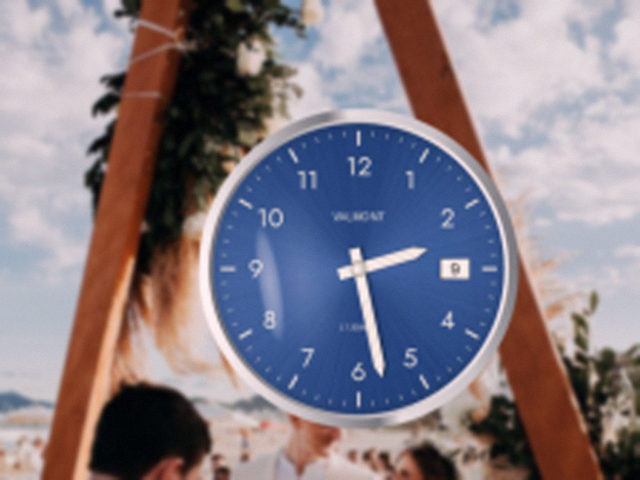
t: 2:28
